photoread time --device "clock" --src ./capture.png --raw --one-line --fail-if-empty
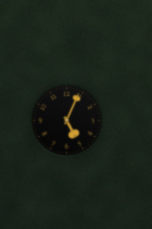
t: 5:04
